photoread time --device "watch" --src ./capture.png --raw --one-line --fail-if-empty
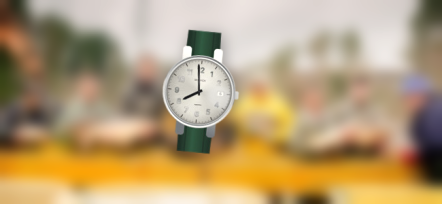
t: 7:59
